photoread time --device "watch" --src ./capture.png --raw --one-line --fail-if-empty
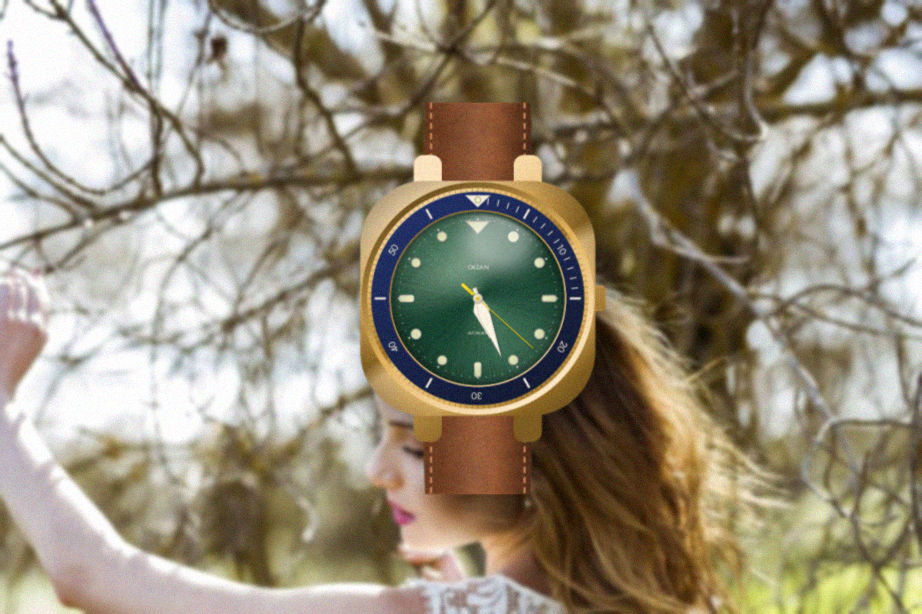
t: 5:26:22
